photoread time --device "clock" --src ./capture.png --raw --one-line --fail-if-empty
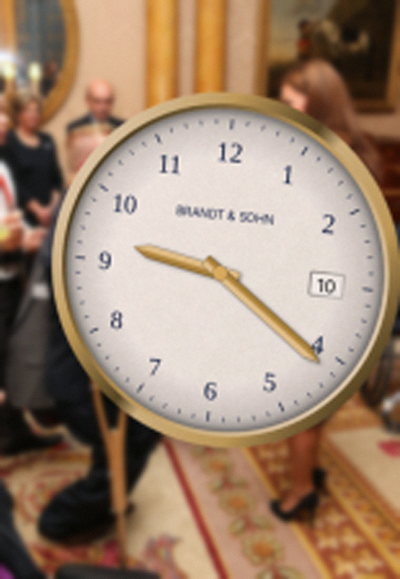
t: 9:21
